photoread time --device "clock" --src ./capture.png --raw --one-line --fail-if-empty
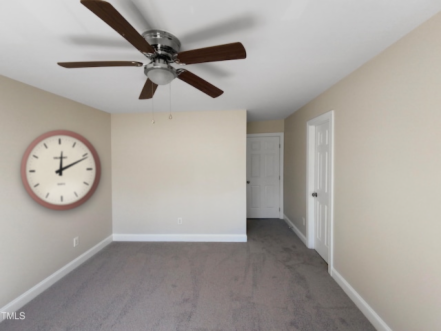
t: 12:11
